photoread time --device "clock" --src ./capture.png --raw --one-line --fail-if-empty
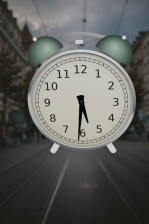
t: 5:31
